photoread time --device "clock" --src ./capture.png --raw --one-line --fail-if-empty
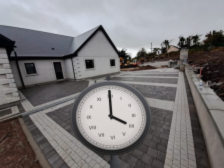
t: 4:00
